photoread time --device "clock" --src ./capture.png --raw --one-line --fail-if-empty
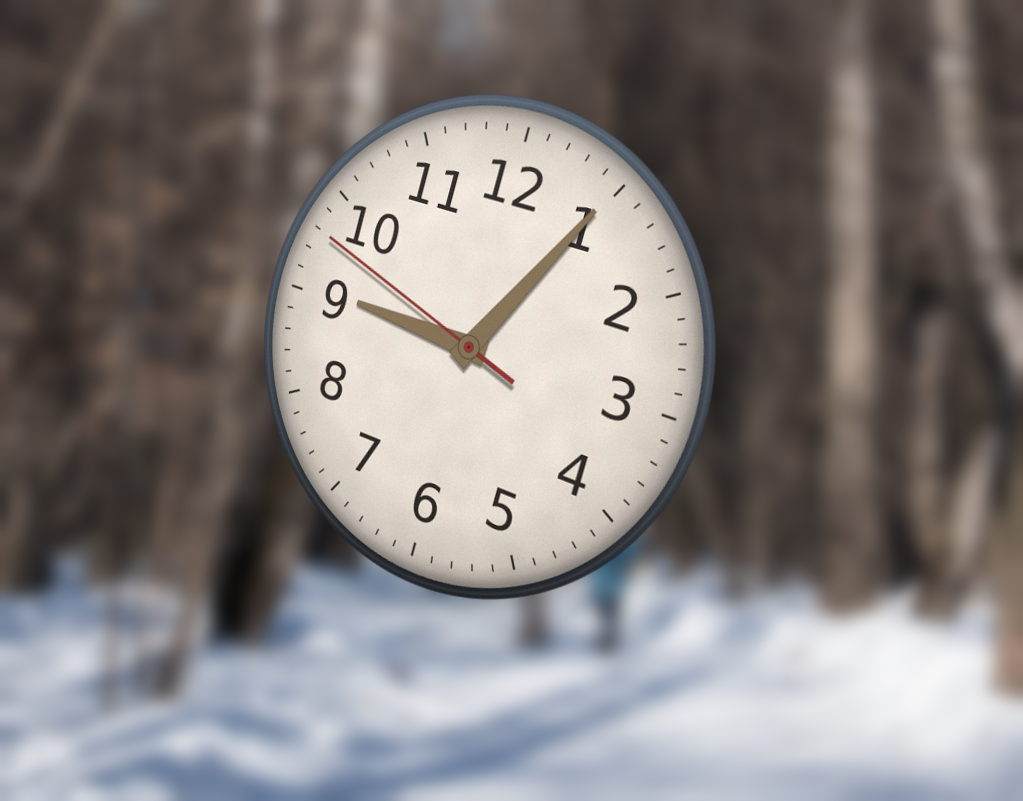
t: 9:04:48
